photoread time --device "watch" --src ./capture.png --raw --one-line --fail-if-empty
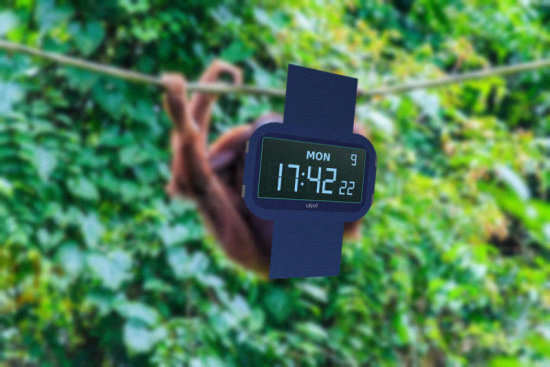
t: 17:42:22
